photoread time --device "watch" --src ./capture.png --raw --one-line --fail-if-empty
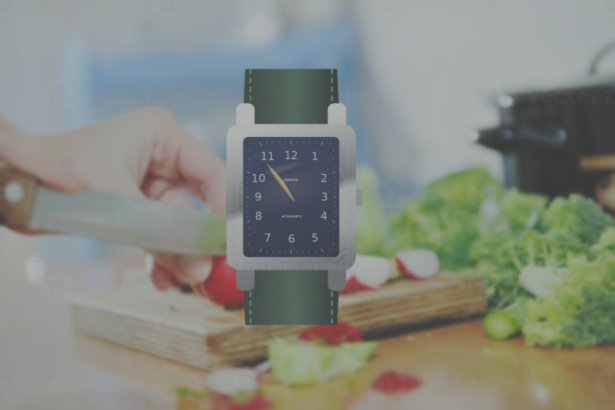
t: 10:54
